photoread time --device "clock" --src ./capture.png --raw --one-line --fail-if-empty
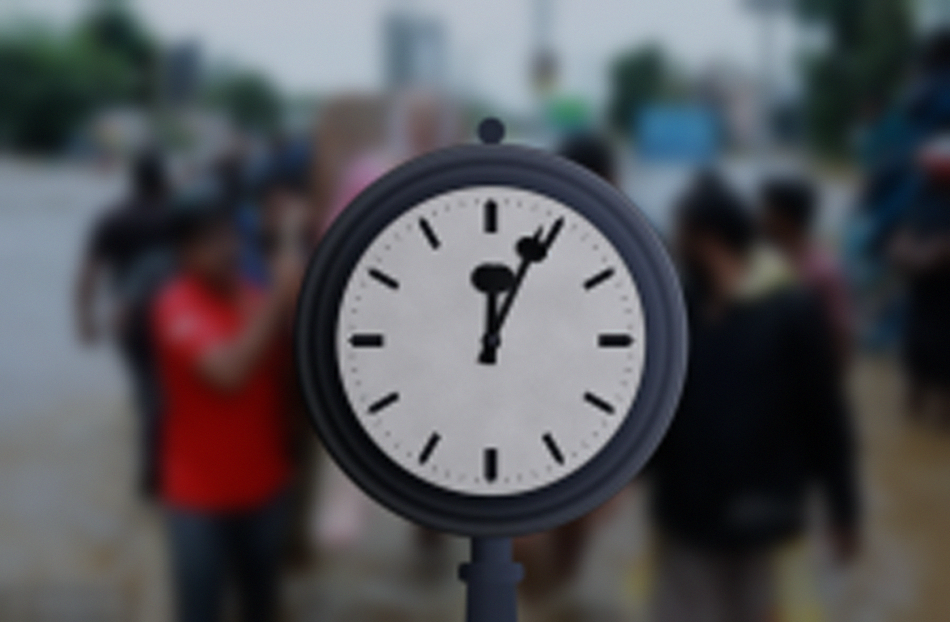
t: 12:04
